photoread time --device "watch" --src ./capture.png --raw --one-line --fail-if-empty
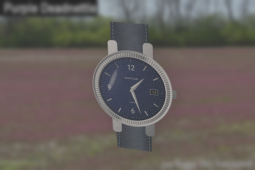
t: 1:27
